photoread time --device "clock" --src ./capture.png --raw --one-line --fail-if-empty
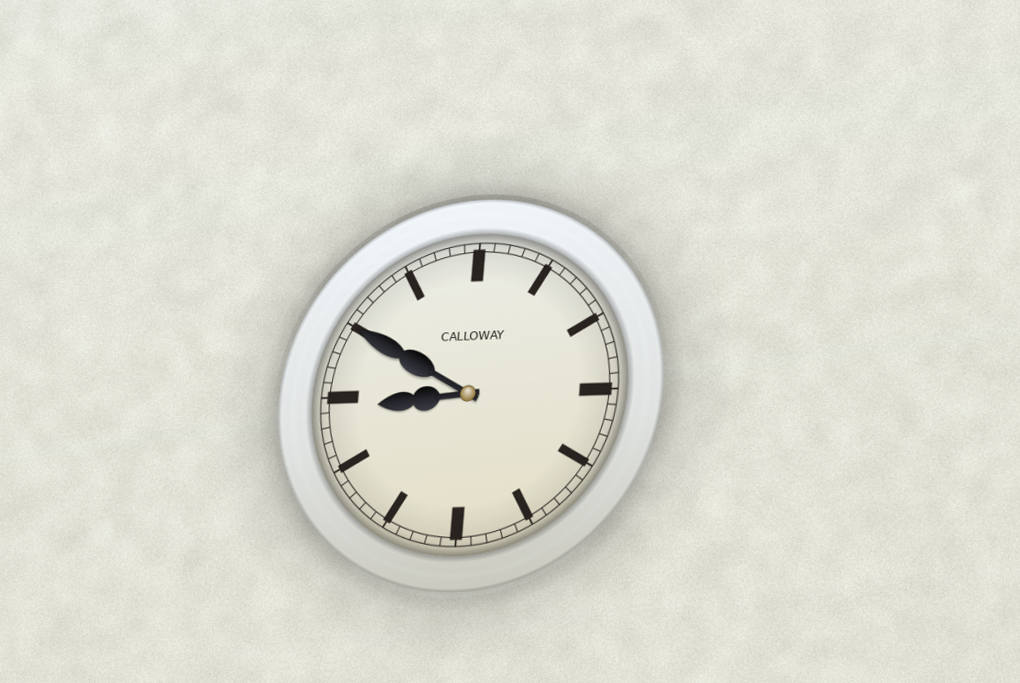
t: 8:50
